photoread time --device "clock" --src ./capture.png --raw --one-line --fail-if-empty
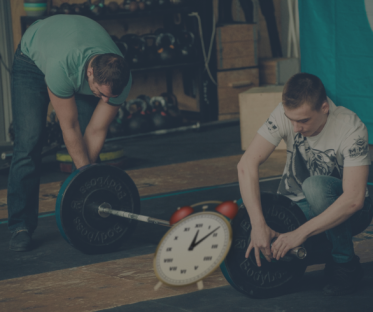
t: 12:08
